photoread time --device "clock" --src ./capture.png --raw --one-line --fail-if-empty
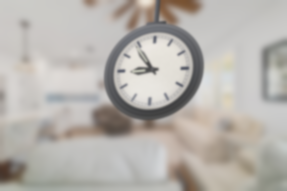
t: 8:54
